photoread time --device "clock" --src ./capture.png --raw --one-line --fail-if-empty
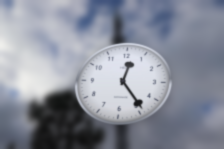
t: 12:24
